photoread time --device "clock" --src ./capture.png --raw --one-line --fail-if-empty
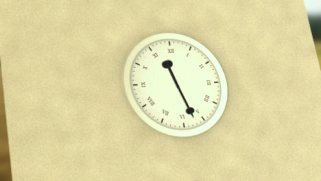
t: 11:27
